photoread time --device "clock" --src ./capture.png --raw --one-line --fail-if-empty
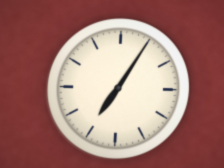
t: 7:05
